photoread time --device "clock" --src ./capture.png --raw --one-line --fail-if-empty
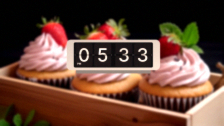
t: 5:33
